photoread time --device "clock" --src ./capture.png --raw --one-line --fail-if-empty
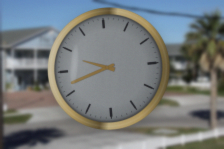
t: 9:42
